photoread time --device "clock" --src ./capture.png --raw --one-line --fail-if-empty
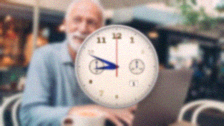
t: 8:49
